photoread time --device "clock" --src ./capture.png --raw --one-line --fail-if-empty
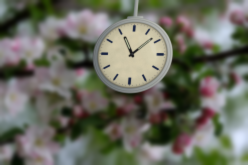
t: 11:08
